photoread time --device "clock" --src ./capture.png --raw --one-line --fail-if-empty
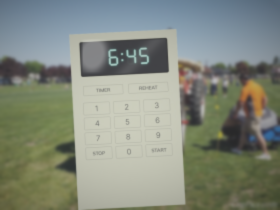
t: 6:45
